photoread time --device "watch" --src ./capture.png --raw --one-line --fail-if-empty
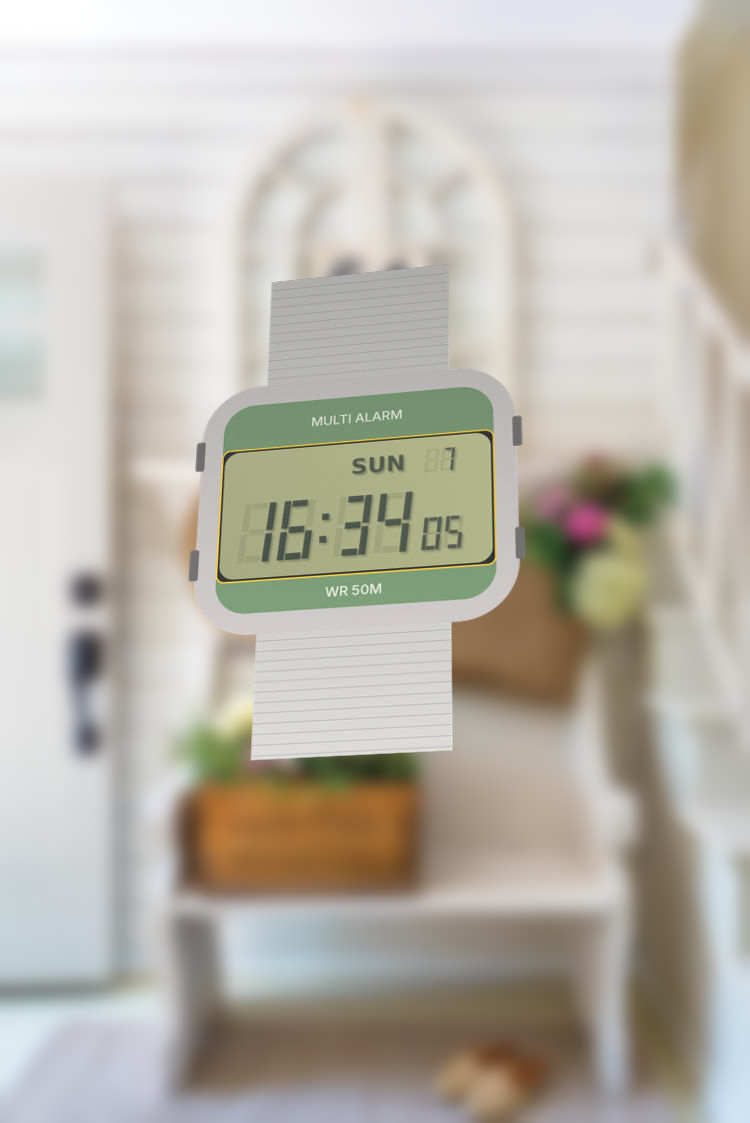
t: 16:34:05
